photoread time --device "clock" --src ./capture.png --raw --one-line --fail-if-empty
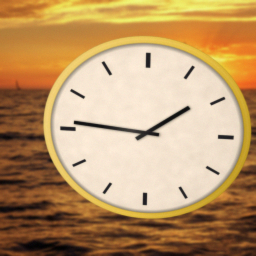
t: 1:46
